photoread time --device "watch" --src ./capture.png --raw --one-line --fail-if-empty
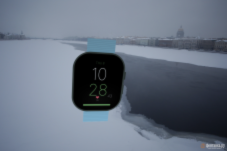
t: 10:28
